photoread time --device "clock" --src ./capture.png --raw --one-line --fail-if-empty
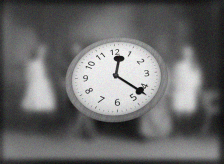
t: 12:22
